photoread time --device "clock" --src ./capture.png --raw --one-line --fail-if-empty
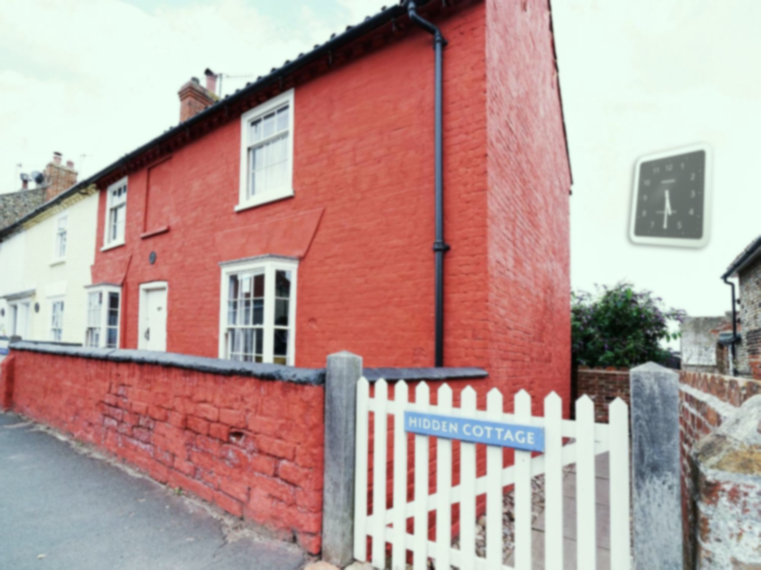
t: 5:30
